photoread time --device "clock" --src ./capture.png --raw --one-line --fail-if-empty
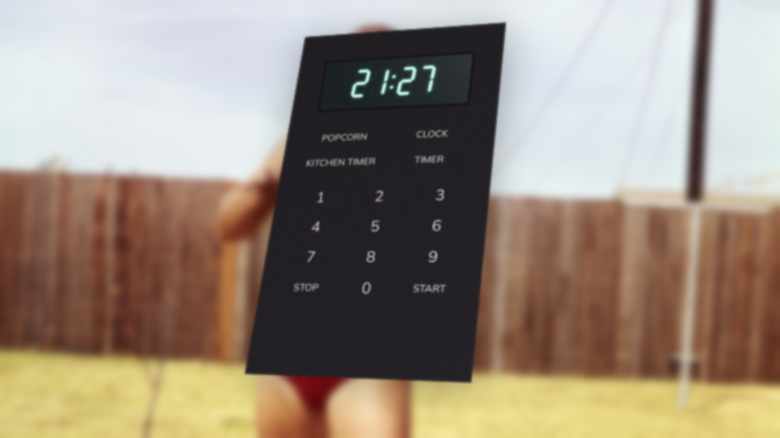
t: 21:27
